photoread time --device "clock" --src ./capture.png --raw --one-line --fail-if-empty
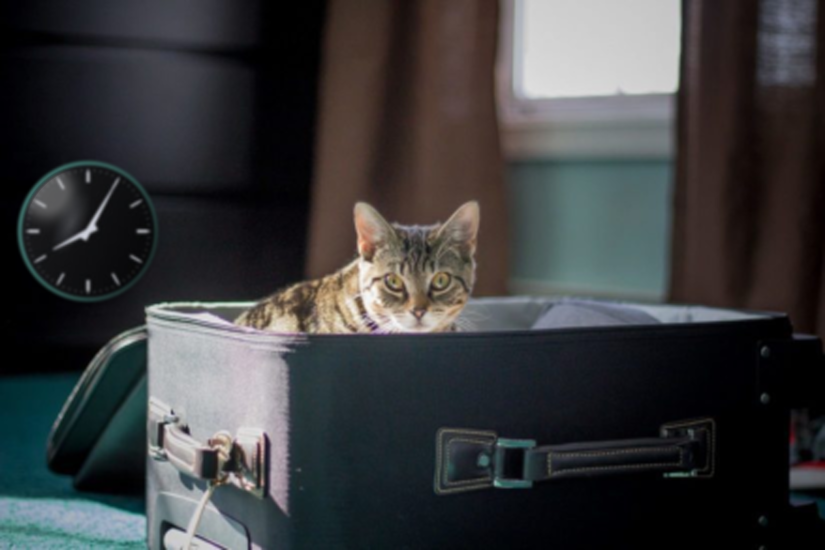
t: 8:05
